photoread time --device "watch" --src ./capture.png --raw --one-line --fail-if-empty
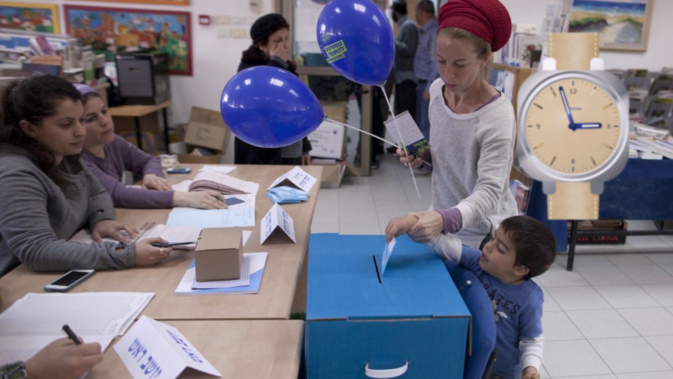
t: 2:57
